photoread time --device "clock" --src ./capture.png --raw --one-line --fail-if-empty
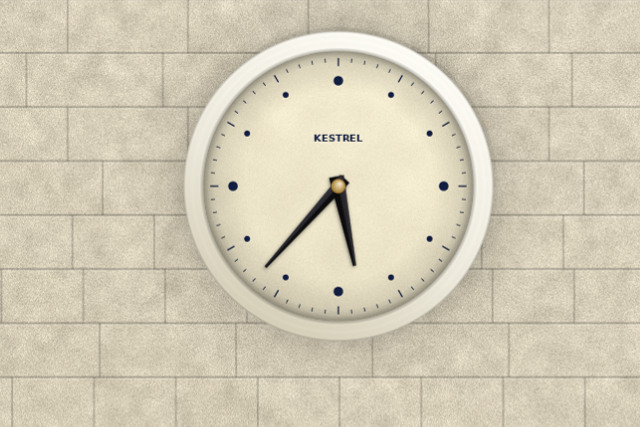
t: 5:37
